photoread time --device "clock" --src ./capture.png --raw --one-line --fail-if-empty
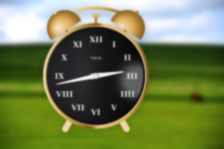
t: 2:43
